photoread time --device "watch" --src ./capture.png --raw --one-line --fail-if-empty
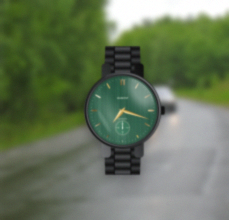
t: 7:18
